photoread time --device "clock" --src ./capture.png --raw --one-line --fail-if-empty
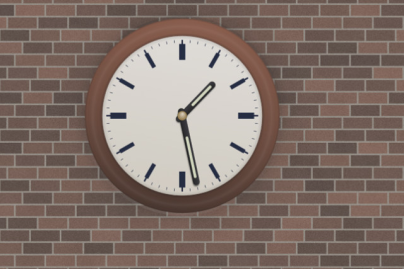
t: 1:28
